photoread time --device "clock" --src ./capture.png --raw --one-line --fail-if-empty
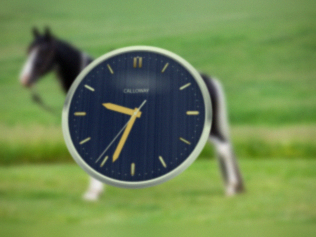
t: 9:33:36
